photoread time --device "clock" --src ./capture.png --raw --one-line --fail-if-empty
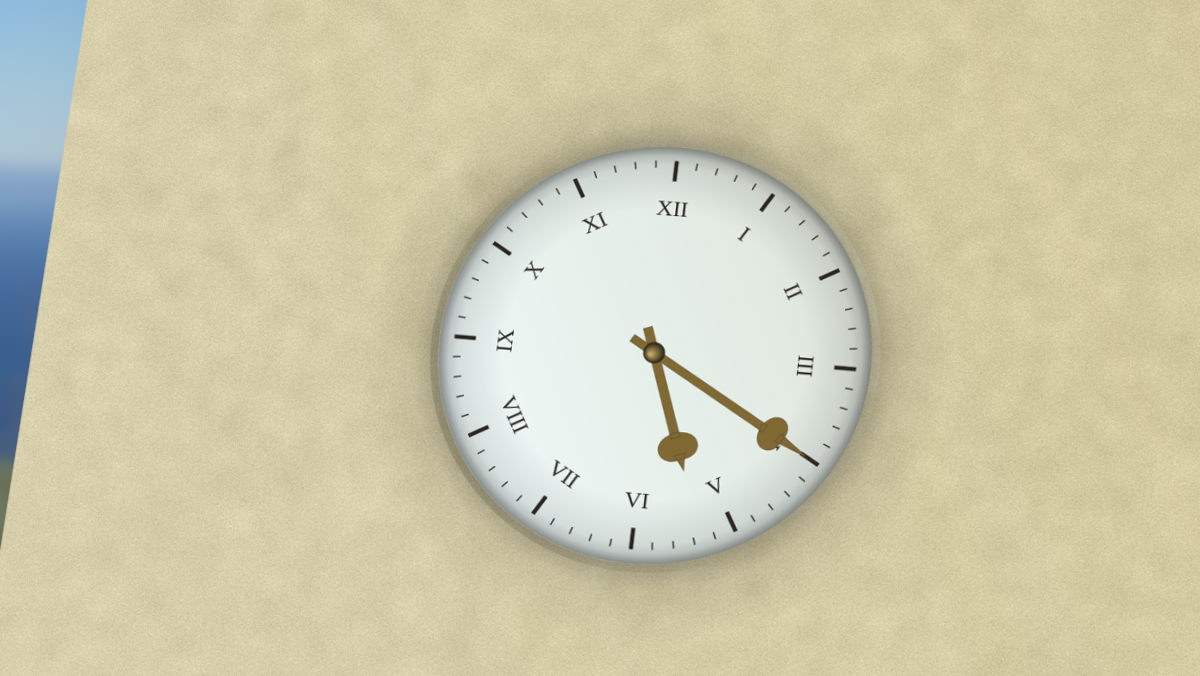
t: 5:20
